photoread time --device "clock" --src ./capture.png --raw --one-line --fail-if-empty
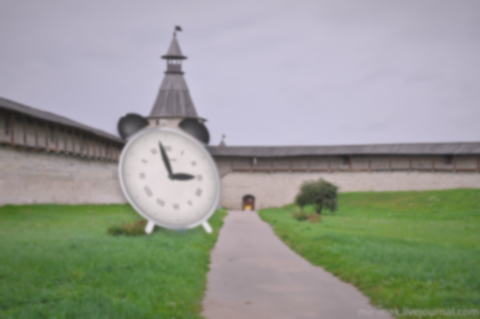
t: 2:58
